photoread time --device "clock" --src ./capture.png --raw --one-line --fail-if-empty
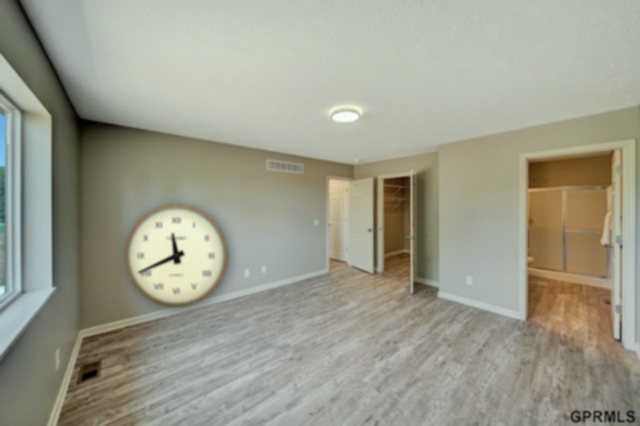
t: 11:41
